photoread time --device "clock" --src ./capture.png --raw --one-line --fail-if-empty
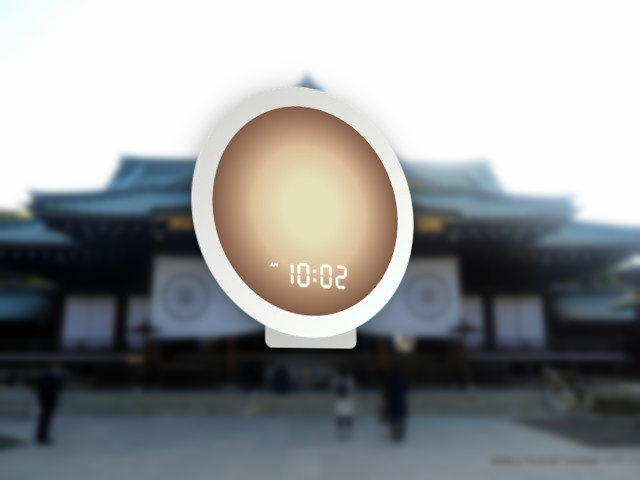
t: 10:02
